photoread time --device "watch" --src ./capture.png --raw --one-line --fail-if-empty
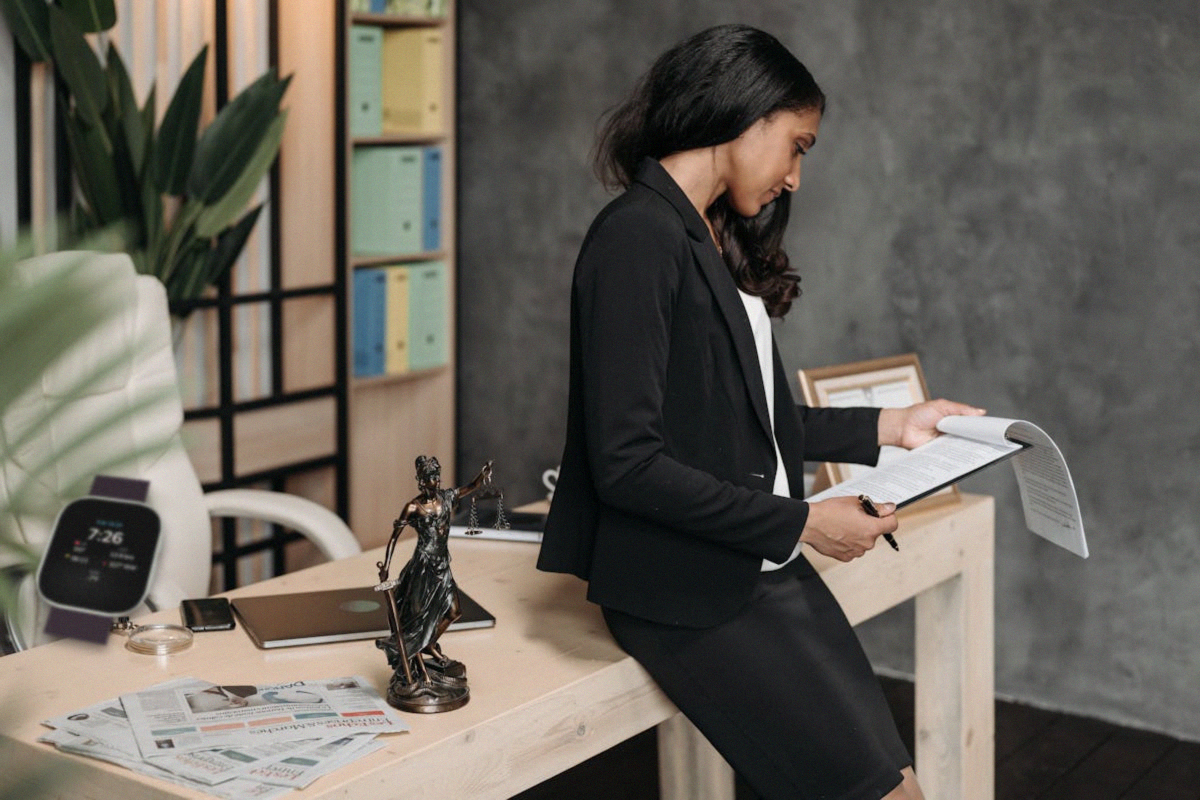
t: 7:26
